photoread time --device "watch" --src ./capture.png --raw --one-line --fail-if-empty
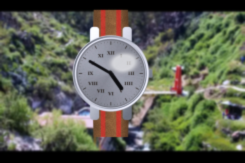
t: 4:50
